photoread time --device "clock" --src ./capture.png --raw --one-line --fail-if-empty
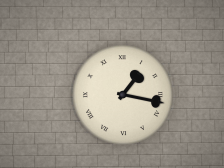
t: 1:17
